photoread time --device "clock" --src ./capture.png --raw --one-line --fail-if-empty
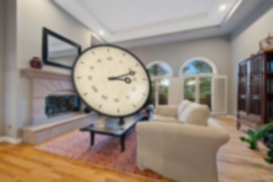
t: 3:12
